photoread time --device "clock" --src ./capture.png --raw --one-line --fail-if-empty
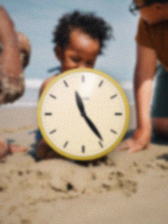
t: 11:24
